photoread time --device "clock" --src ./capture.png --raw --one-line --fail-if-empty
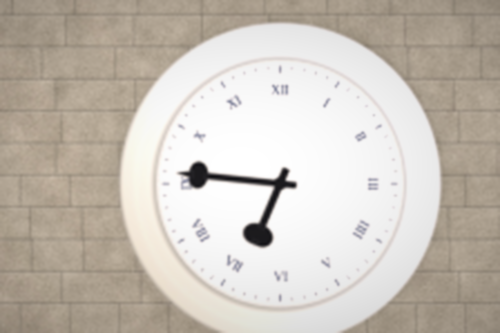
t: 6:46
